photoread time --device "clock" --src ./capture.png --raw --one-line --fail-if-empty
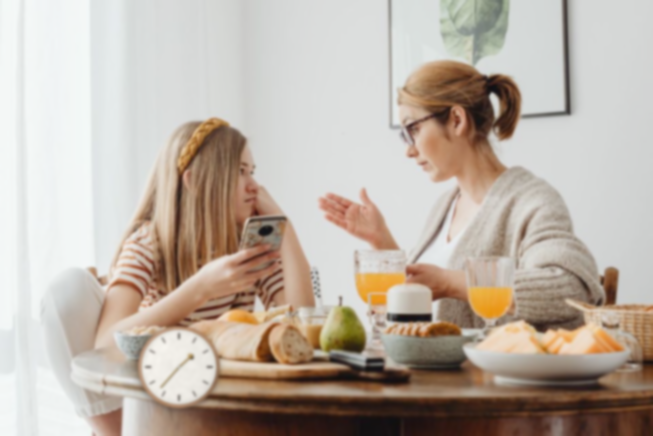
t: 1:37
